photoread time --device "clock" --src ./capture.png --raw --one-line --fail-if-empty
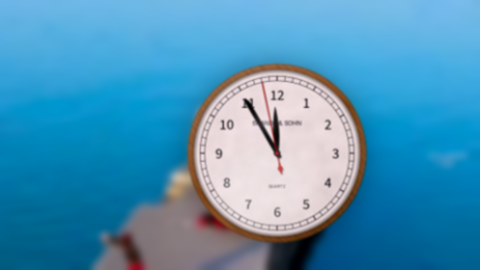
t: 11:54:58
